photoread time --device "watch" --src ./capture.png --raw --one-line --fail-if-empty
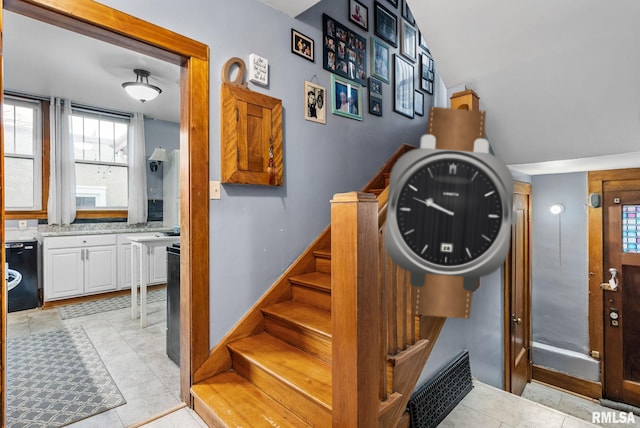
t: 9:48
